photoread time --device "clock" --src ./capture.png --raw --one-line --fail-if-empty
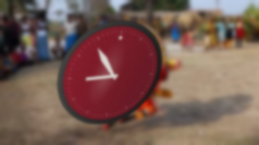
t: 8:54
